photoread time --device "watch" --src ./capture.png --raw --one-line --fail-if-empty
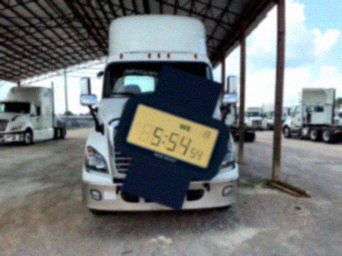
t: 5:54
